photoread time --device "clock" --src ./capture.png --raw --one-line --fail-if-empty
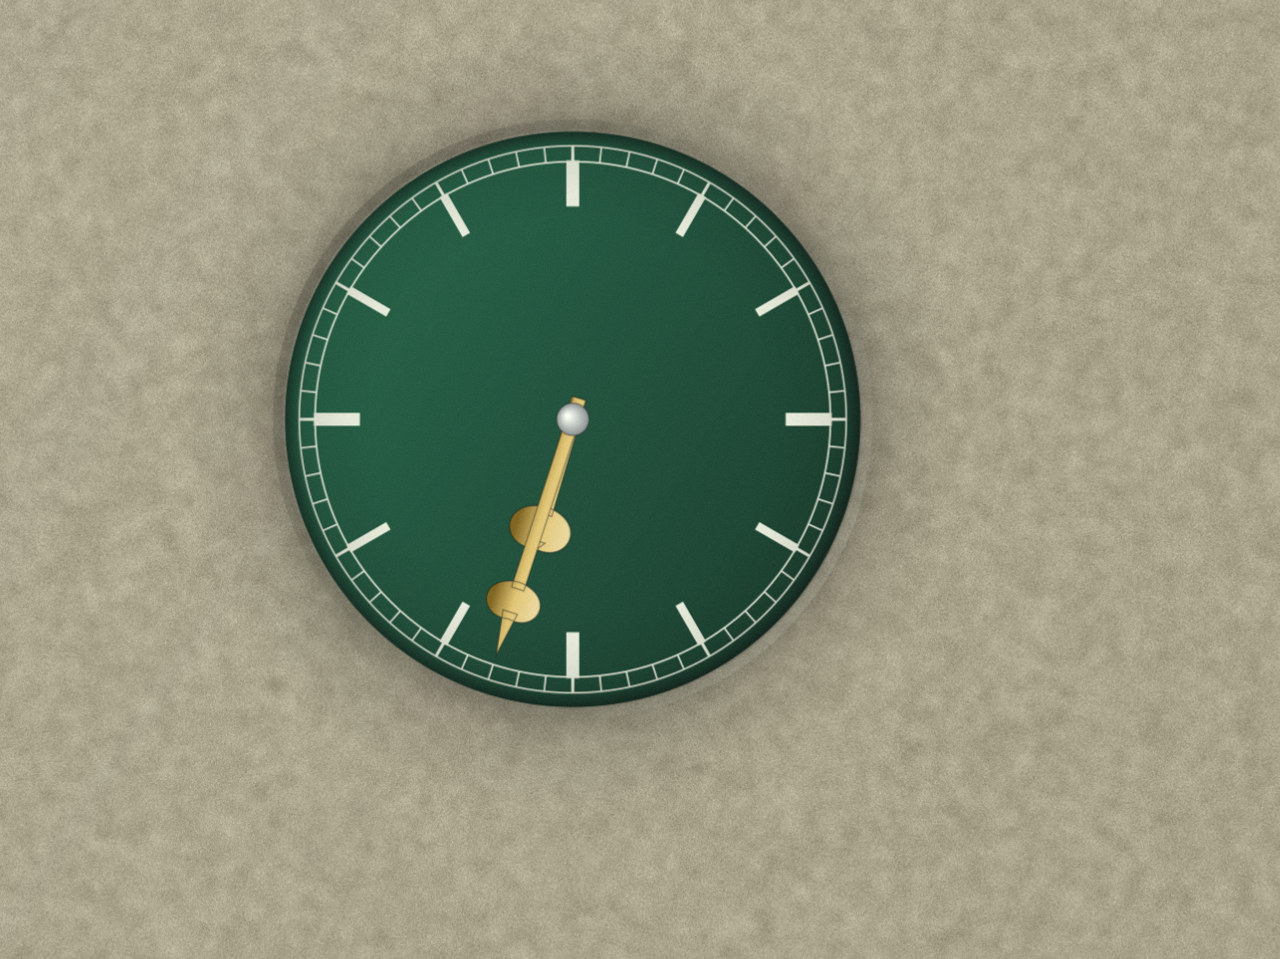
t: 6:33
